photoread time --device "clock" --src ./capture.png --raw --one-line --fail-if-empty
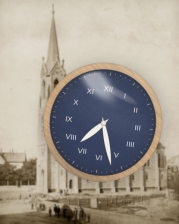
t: 7:27
